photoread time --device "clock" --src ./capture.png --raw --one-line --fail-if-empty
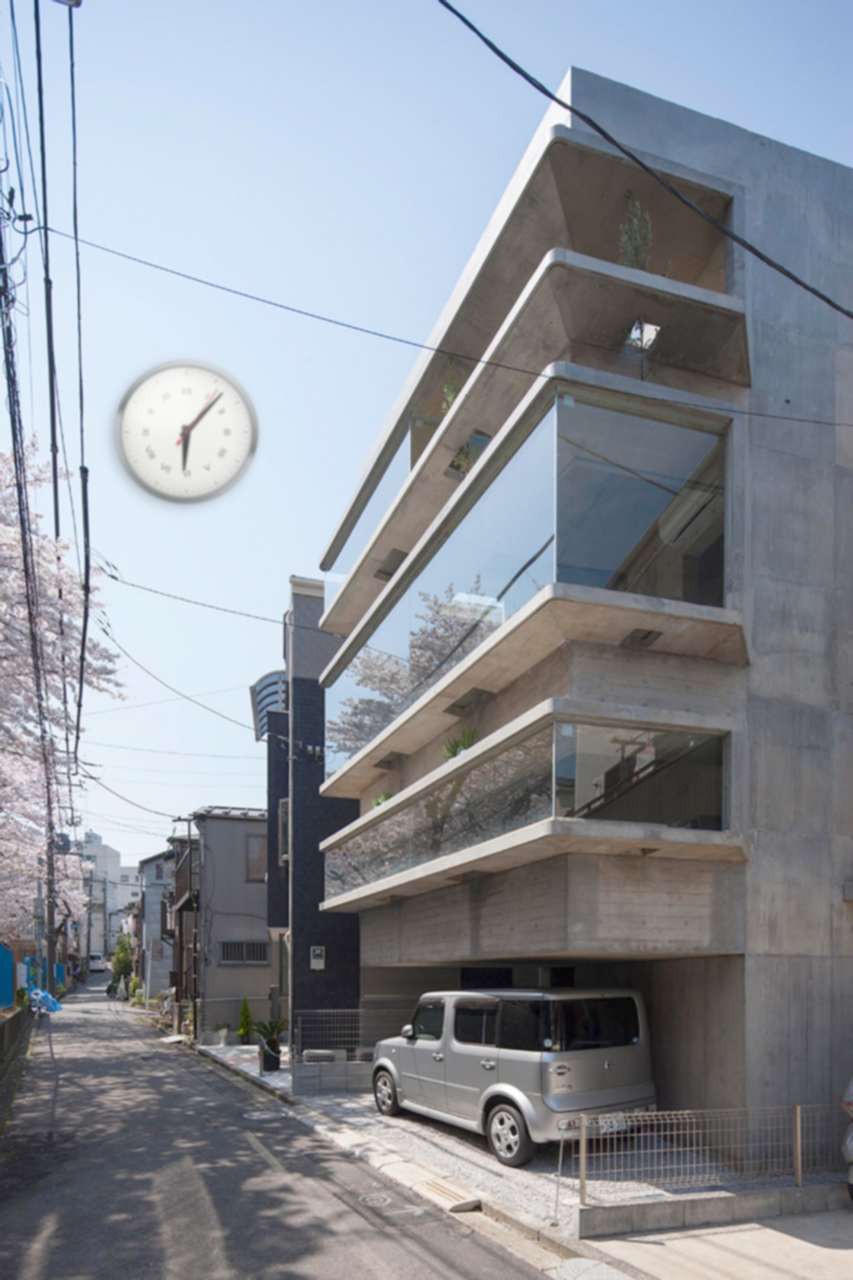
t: 6:07:06
